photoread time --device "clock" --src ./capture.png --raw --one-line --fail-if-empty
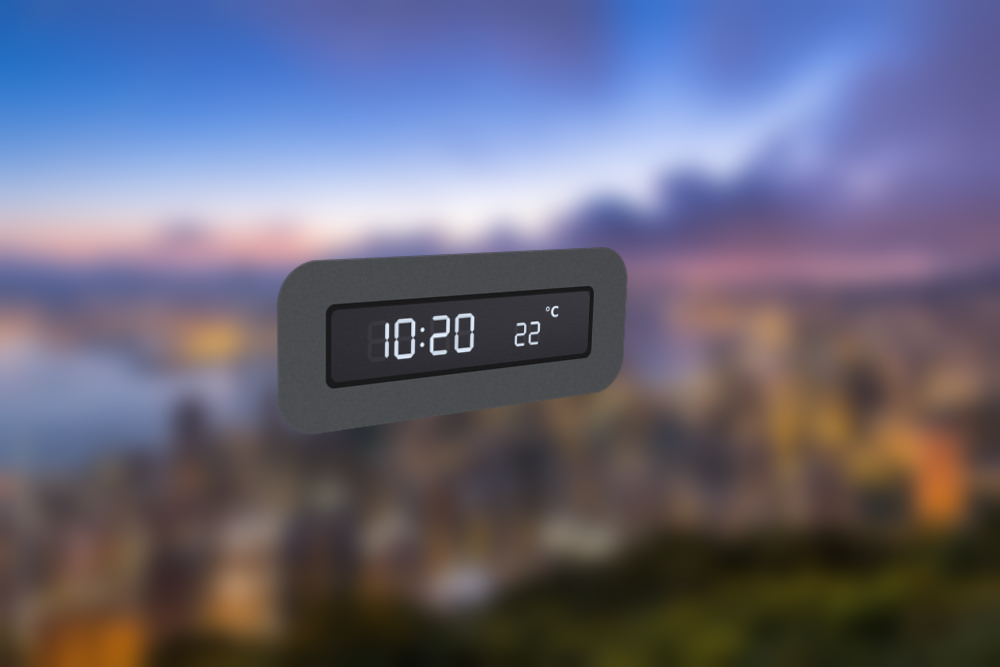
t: 10:20
